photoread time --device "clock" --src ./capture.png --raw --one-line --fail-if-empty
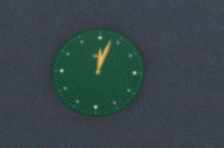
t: 12:03
